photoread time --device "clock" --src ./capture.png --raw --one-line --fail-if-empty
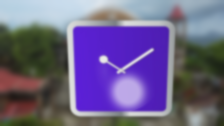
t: 10:09
